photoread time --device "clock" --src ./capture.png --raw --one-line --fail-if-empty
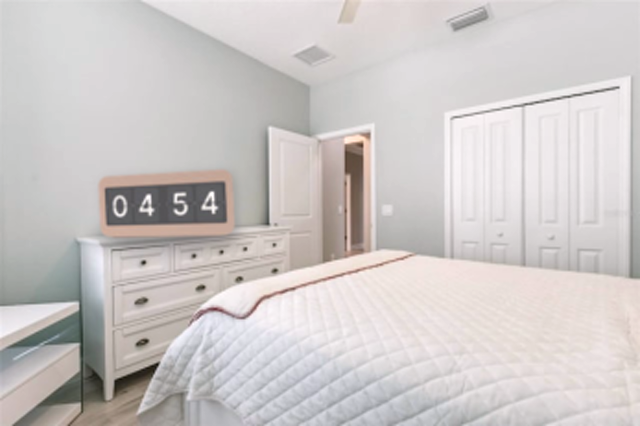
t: 4:54
